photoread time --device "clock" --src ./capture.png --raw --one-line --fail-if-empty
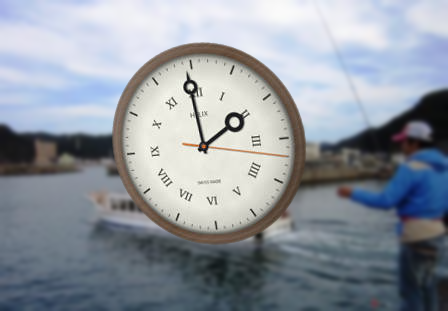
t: 1:59:17
